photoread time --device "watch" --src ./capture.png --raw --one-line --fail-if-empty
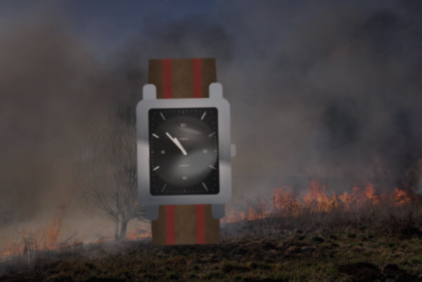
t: 10:53
